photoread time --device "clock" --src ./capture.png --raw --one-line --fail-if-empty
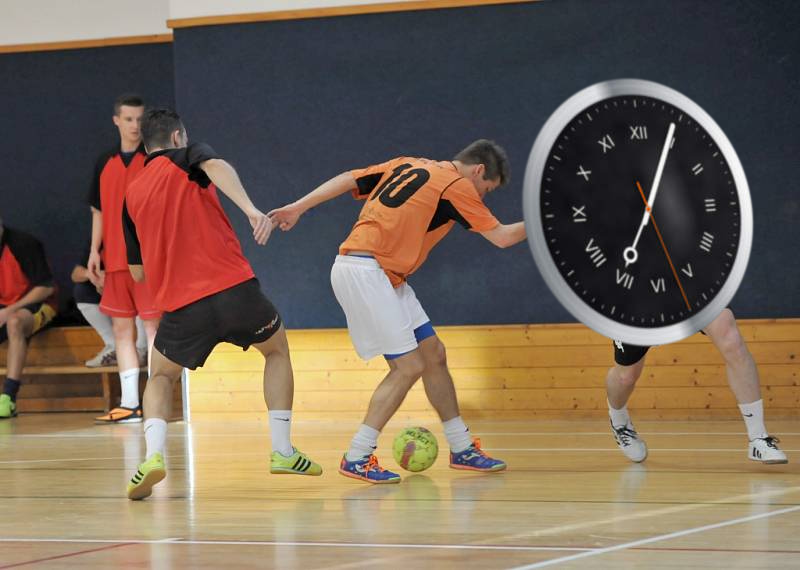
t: 7:04:27
